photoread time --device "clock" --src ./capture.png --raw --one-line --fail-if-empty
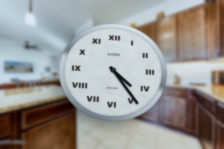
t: 4:24
